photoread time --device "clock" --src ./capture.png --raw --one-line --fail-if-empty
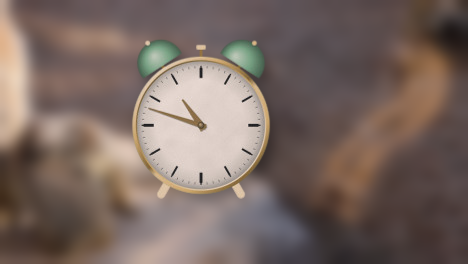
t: 10:48
